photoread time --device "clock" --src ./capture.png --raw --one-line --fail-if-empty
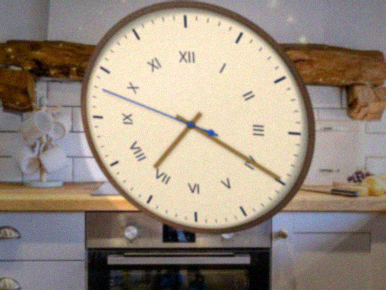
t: 7:19:48
